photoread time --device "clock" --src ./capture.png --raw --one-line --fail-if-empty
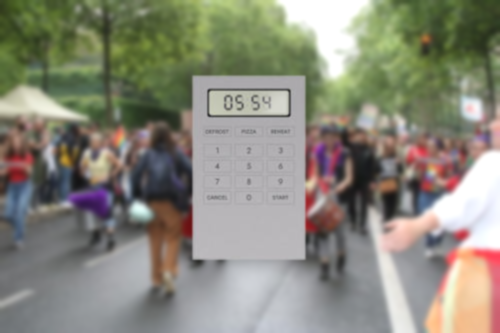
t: 5:54
